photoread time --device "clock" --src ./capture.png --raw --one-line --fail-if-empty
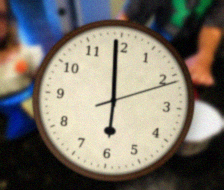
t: 5:59:11
